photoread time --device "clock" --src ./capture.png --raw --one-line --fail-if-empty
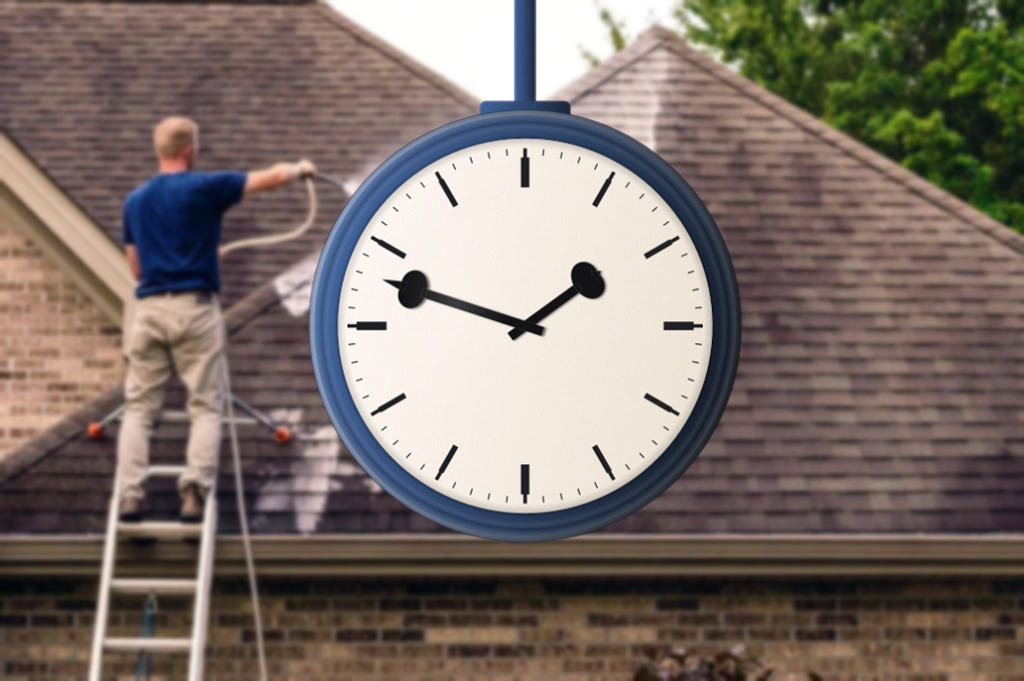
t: 1:48
